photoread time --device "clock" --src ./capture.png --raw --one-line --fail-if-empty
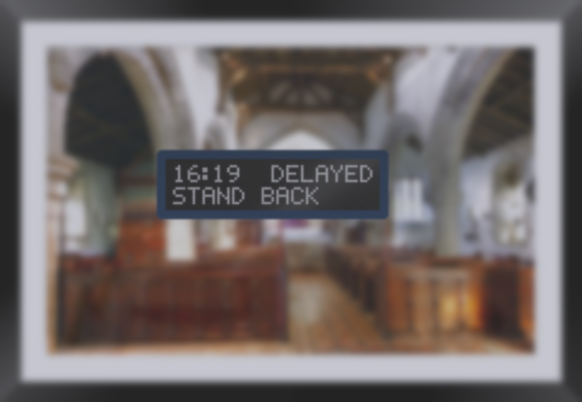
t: 16:19
